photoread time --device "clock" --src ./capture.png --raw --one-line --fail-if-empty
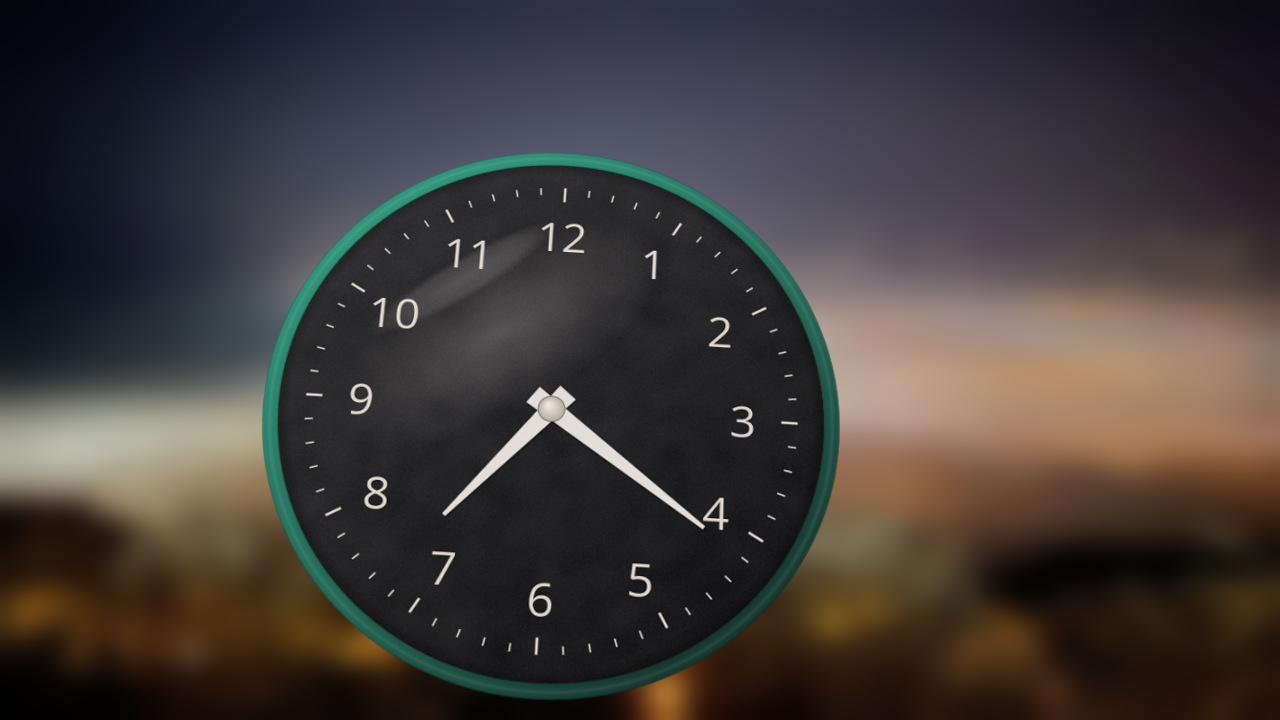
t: 7:21
